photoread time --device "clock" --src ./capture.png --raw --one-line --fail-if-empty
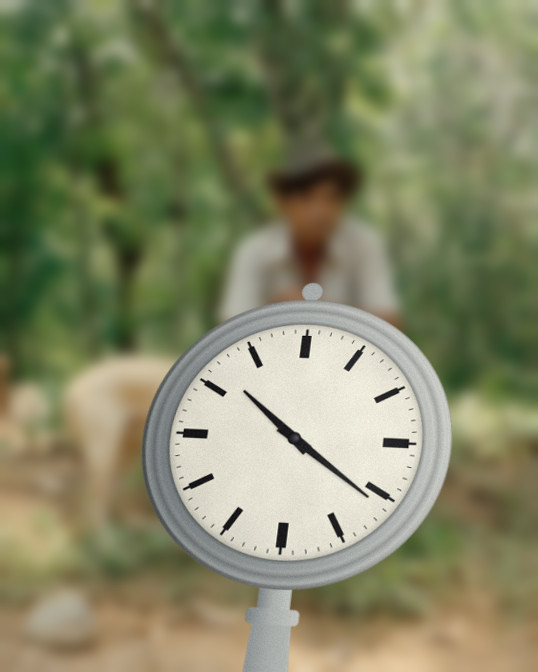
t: 10:21
